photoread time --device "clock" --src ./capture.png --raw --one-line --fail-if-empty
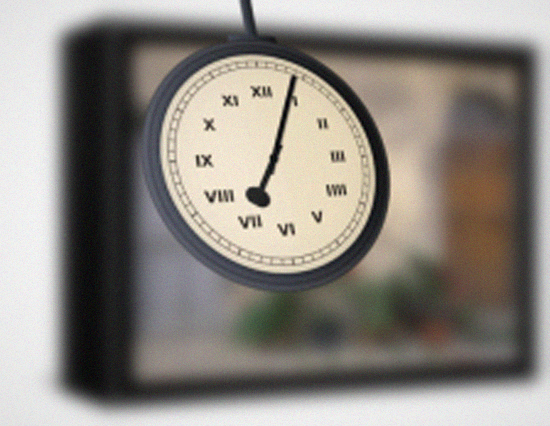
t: 7:04
